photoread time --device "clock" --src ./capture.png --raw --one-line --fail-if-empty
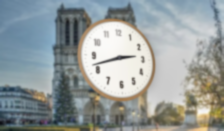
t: 2:42
